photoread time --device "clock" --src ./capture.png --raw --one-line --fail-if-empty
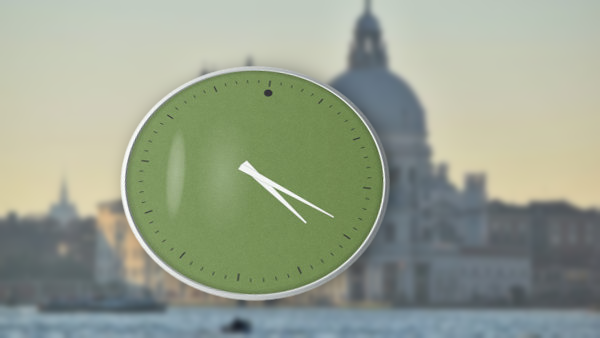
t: 4:19
